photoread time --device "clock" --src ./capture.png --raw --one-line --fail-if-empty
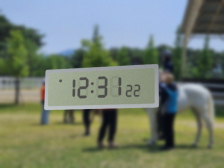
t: 12:31:22
